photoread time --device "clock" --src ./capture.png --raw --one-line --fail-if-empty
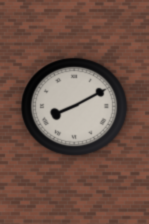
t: 8:10
